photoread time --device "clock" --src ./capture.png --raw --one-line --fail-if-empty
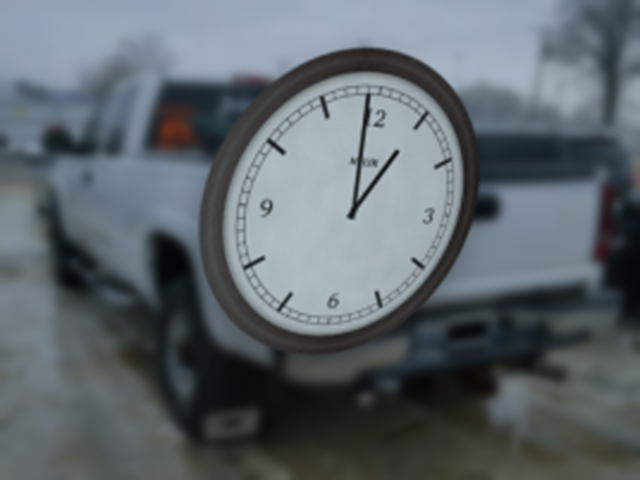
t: 12:59
